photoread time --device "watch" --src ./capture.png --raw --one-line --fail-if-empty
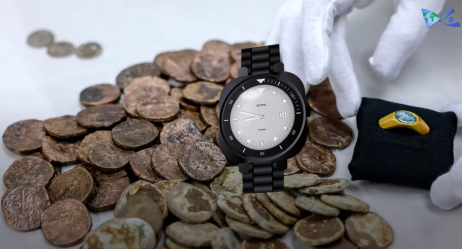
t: 8:48
